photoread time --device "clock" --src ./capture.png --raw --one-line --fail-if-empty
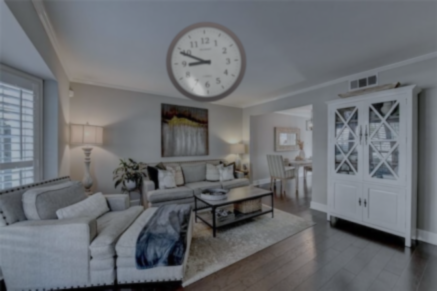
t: 8:49
